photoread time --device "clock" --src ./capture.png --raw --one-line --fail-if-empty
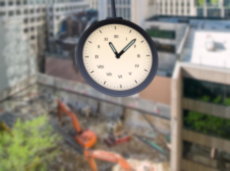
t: 11:08
